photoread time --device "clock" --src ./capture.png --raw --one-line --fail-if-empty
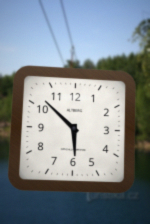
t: 5:52
